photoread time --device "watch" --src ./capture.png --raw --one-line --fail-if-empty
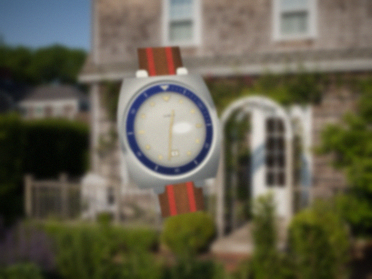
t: 12:32
